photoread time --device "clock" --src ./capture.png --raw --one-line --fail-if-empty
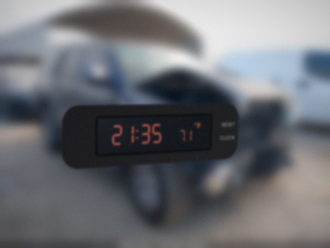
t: 21:35
